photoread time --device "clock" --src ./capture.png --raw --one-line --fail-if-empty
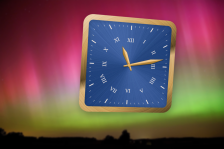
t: 11:13
